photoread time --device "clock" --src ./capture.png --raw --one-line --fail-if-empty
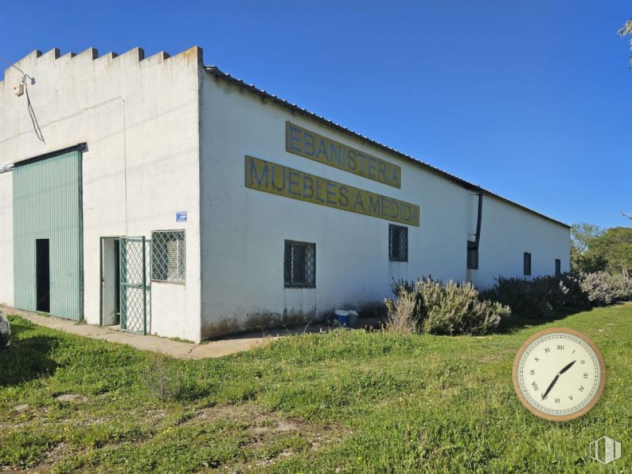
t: 1:35
